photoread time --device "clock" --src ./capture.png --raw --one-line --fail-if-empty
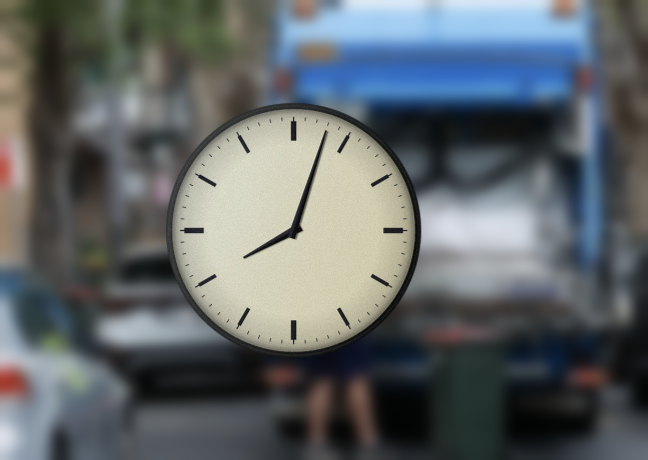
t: 8:03
